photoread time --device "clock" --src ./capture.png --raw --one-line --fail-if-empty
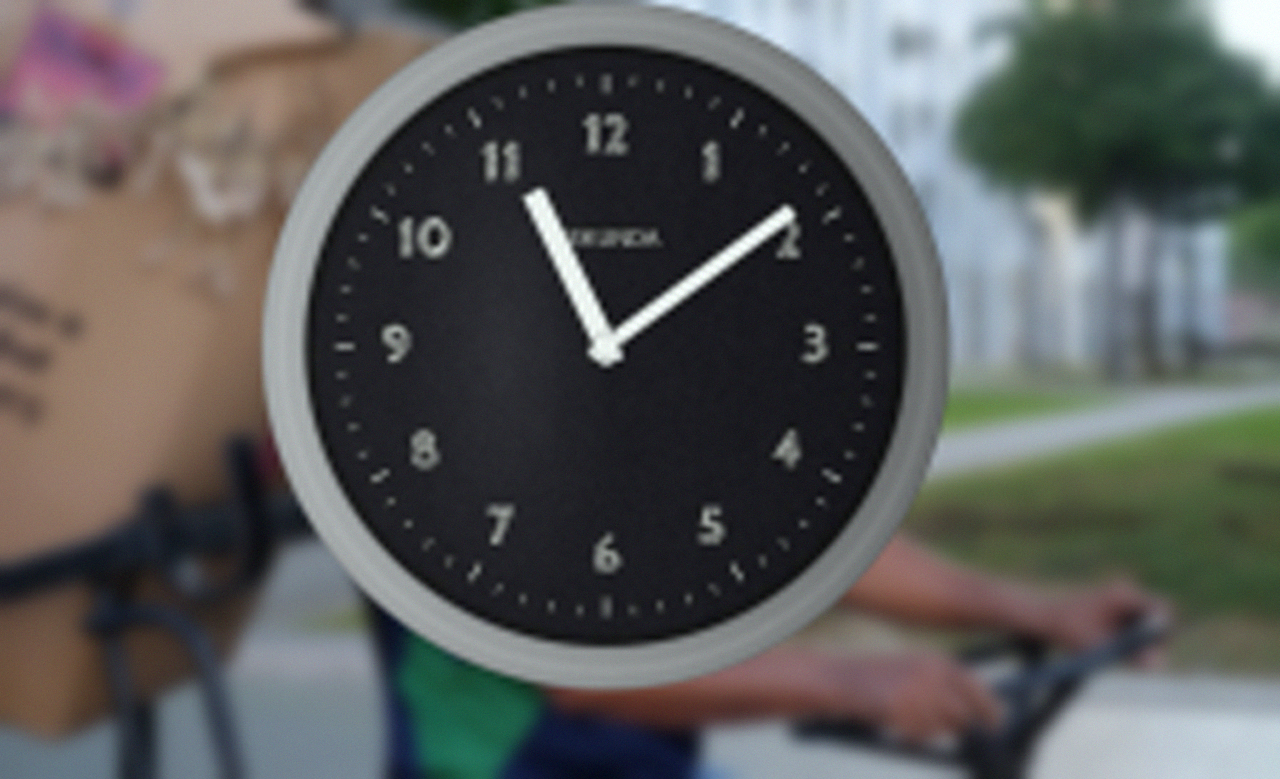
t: 11:09
